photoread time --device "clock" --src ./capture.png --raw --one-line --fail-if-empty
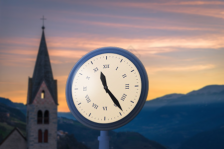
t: 11:24
